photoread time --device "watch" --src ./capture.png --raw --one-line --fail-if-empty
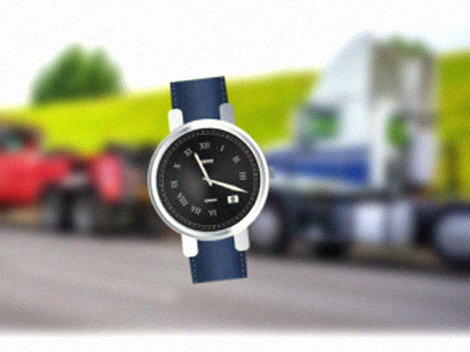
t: 11:19
